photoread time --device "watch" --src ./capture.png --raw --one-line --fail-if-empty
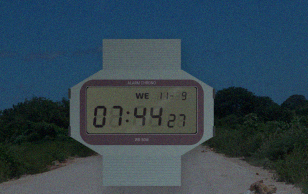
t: 7:44:27
